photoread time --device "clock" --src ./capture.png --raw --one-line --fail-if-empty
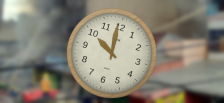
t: 9:59
